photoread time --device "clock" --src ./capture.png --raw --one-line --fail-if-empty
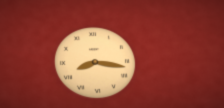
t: 8:17
